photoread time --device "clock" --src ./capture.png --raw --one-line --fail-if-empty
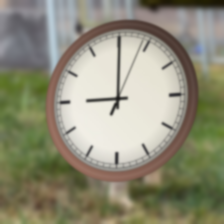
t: 9:00:04
